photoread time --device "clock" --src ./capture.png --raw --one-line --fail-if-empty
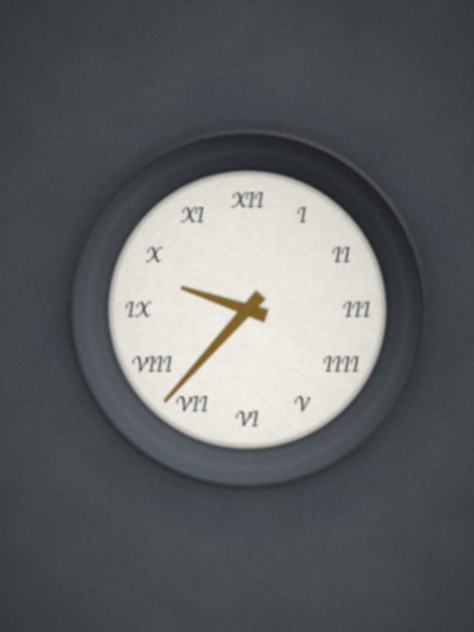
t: 9:37
